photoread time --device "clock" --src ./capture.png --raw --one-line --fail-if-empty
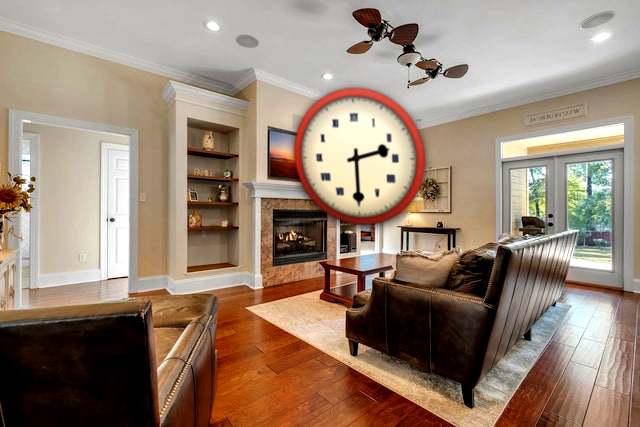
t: 2:30
